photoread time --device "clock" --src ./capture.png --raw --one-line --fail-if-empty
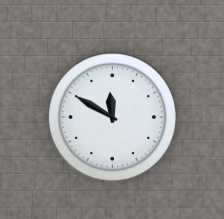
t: 11:50
